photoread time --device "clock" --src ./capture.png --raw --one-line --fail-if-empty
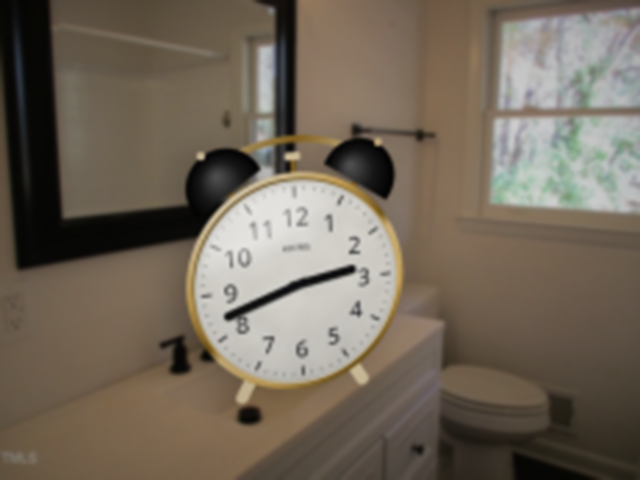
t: 2:42
